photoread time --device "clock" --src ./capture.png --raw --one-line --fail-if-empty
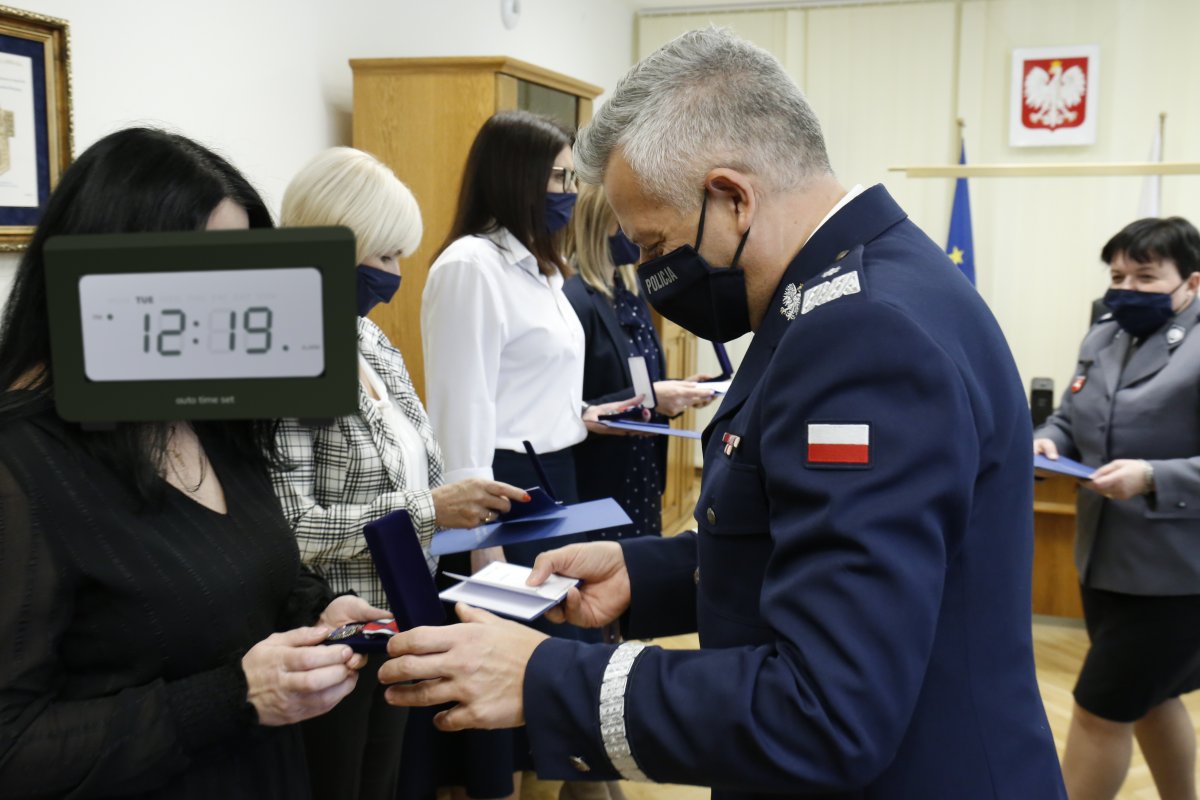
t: 12:19
